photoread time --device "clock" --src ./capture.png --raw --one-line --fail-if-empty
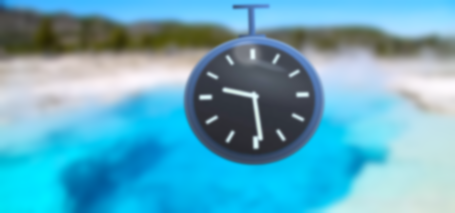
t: 9:29
